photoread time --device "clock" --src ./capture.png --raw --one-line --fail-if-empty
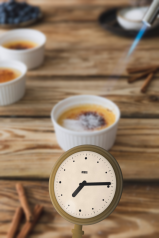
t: 7:14
